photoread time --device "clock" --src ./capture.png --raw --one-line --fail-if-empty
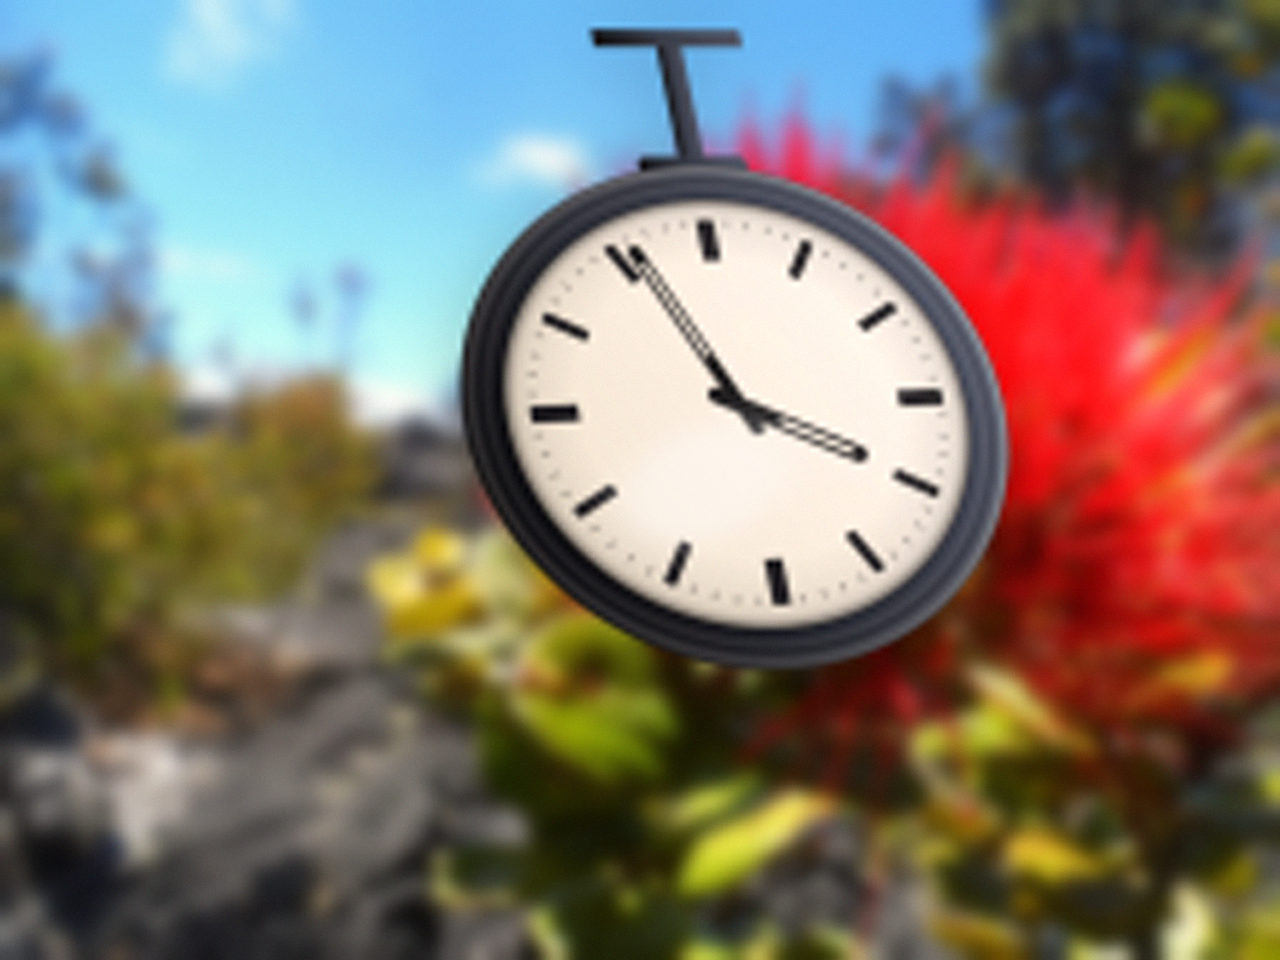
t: 3:56
